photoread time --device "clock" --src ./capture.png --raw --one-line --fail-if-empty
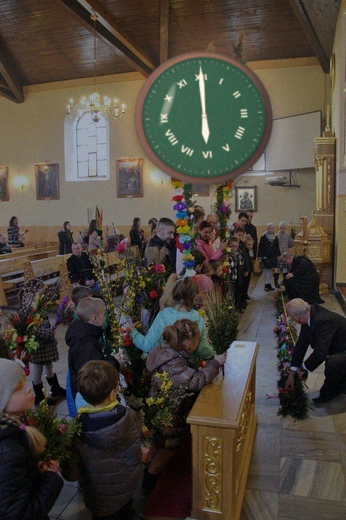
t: 6:00
